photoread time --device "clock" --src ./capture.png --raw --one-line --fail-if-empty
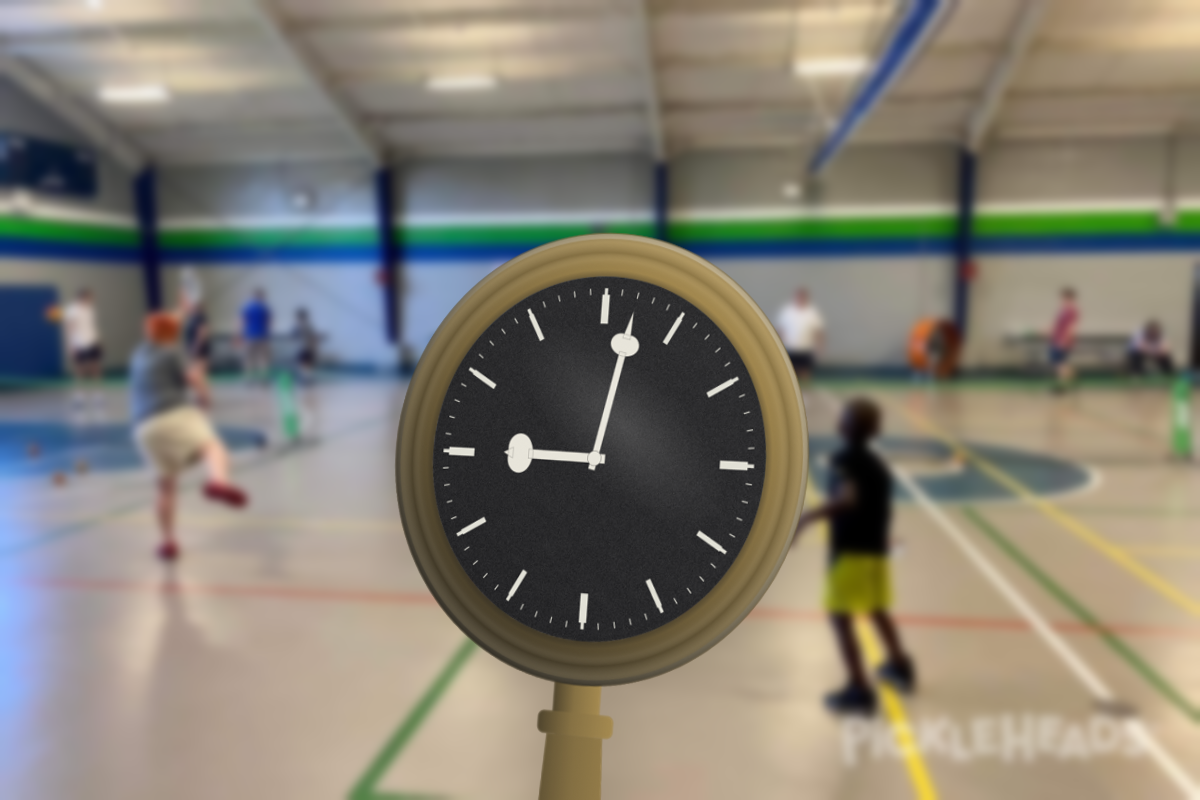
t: 9:02
